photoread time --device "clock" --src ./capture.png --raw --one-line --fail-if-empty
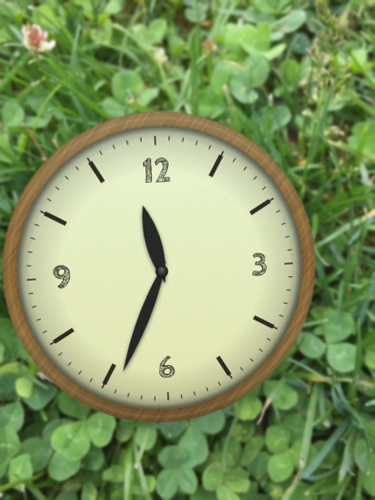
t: 11:34
